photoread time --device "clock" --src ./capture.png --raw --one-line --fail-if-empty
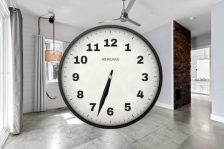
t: 6:33
